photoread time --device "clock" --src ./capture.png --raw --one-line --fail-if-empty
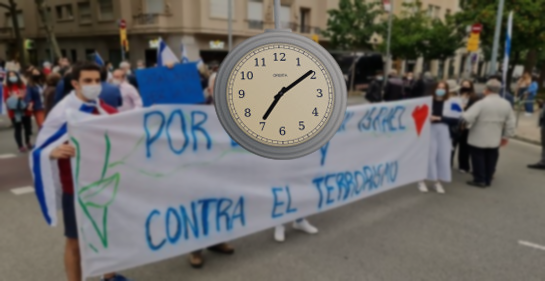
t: 7:09
